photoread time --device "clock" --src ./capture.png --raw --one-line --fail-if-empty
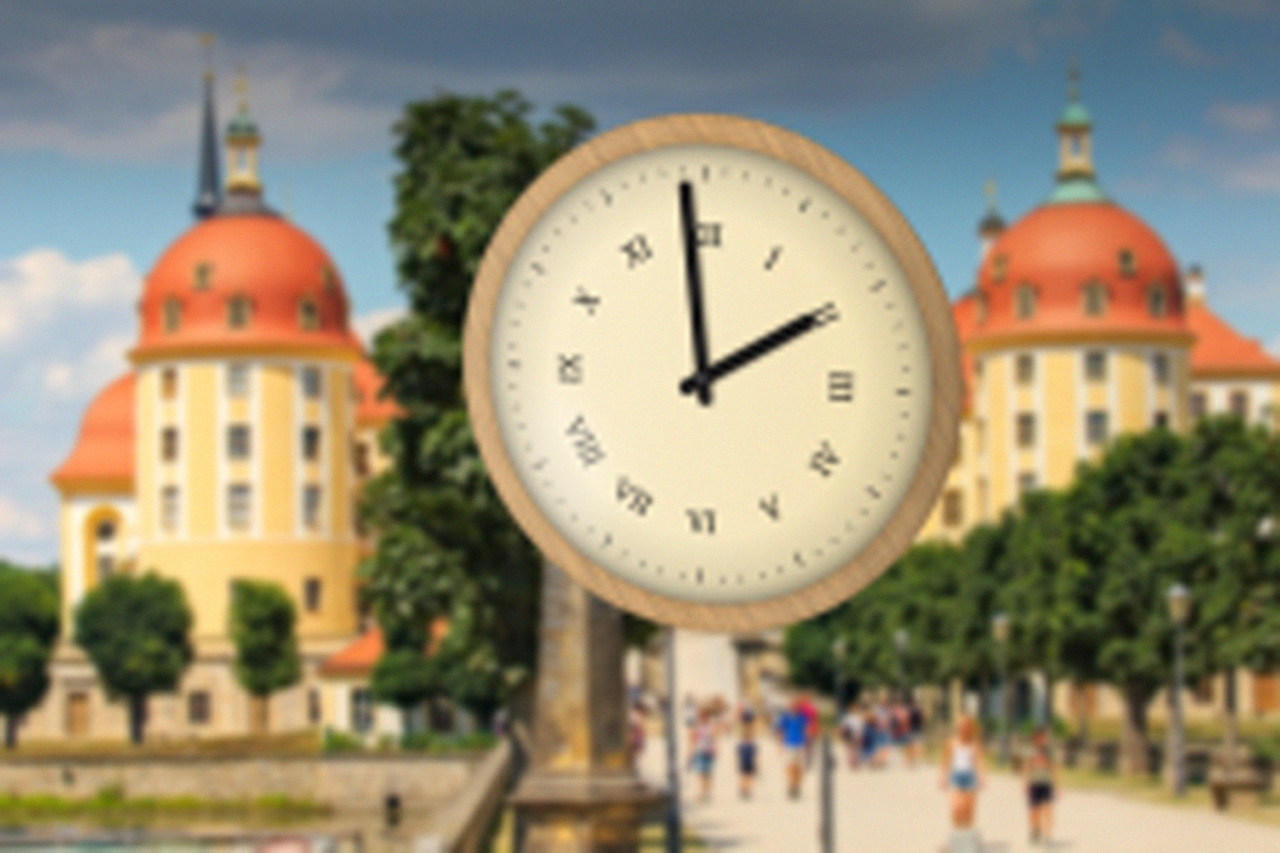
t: 1:59
